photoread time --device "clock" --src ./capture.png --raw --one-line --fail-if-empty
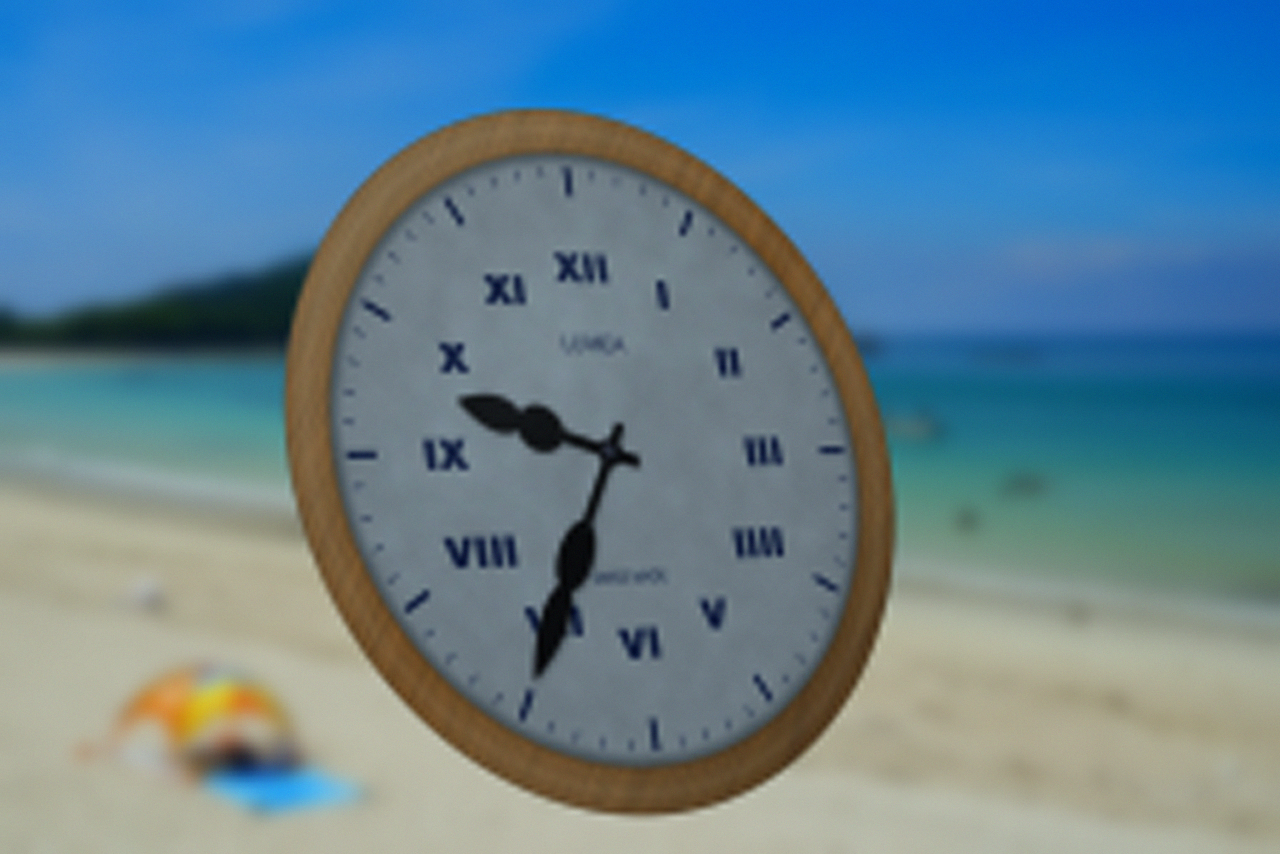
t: 9:35
